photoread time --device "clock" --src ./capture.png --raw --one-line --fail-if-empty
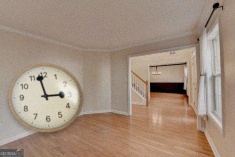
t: 2:58
